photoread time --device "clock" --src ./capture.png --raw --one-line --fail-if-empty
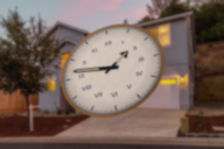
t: 1:47
